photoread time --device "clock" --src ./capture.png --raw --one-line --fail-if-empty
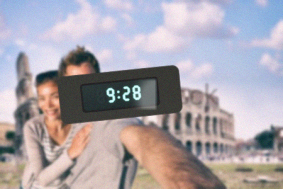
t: 9:28
